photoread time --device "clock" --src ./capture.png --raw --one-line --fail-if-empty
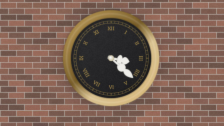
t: 3:22
